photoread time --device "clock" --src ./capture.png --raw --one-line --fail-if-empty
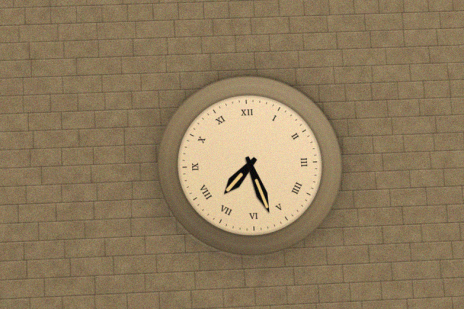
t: 7:27
